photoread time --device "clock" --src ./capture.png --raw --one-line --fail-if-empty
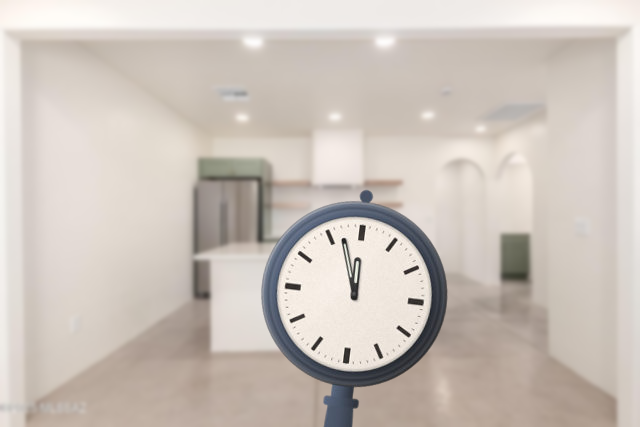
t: 11:57
